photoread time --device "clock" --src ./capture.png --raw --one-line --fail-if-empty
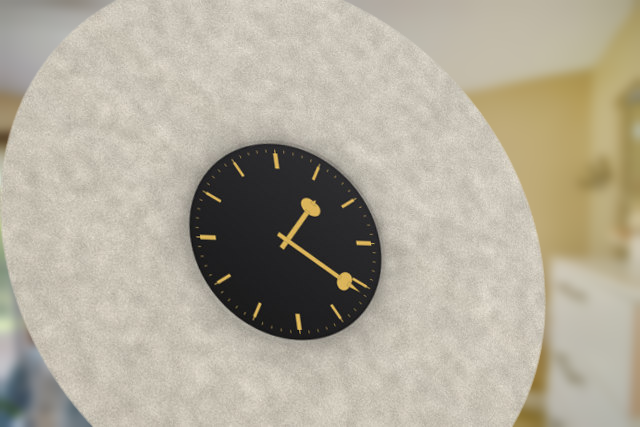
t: 1:21
